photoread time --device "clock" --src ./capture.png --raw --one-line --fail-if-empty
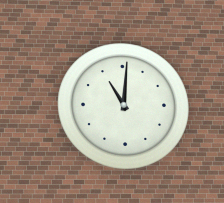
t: 11:01
